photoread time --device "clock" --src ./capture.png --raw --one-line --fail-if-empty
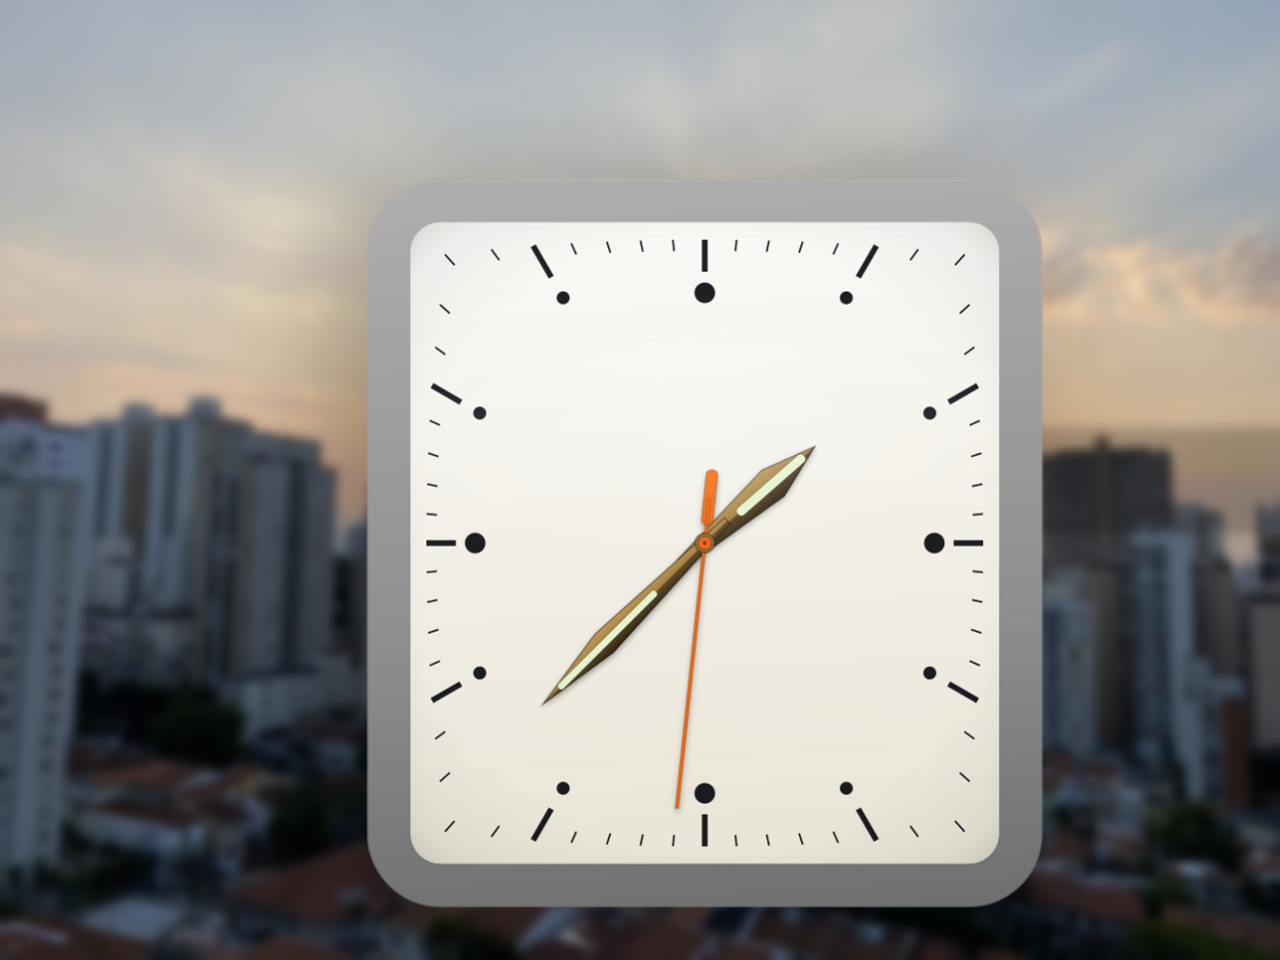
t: 1:37:31
